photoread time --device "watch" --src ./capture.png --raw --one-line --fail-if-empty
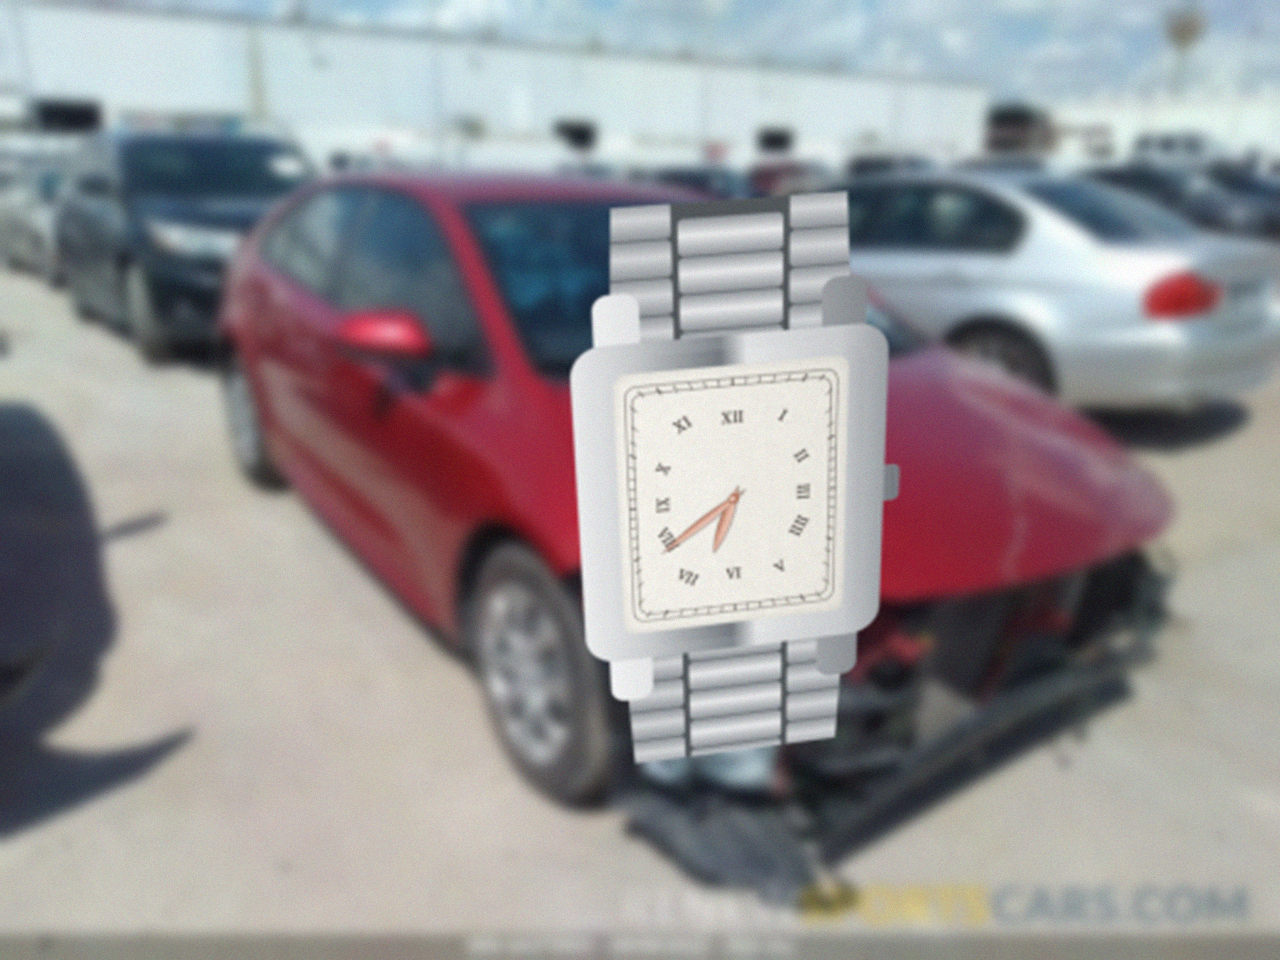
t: 6:39
